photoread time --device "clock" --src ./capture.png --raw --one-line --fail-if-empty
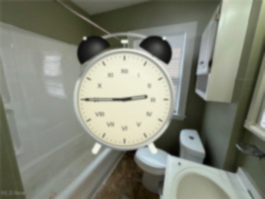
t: 2:45
